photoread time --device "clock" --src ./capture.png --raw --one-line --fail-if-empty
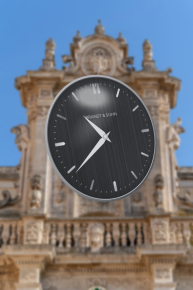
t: 10:39
